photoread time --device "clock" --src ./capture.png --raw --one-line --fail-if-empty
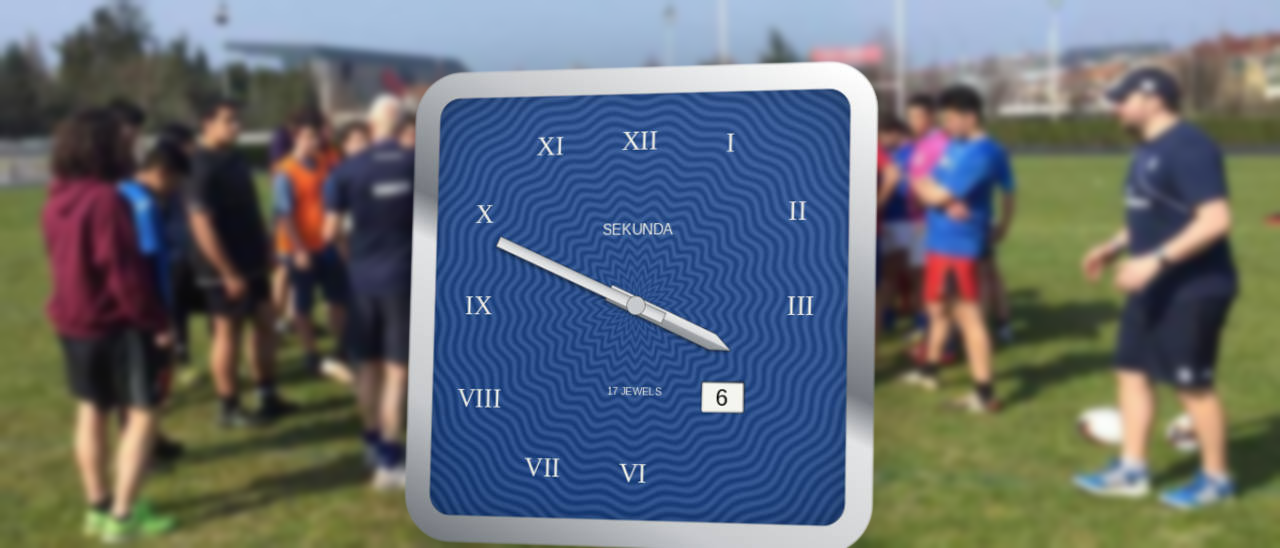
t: 3:49
